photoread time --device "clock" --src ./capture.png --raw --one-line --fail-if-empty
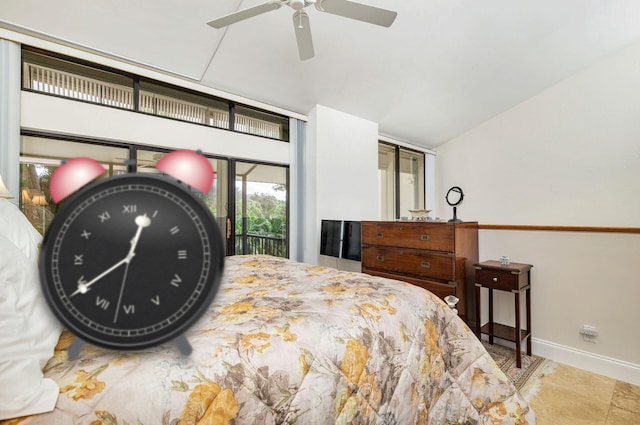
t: 12:39:32
